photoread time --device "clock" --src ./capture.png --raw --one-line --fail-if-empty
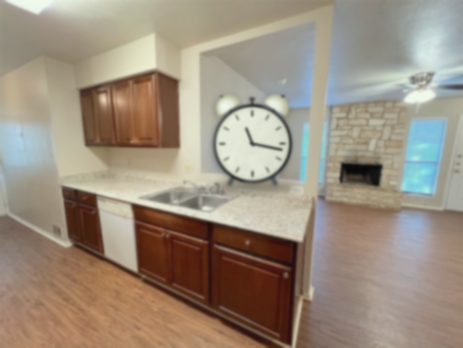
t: 11:17
